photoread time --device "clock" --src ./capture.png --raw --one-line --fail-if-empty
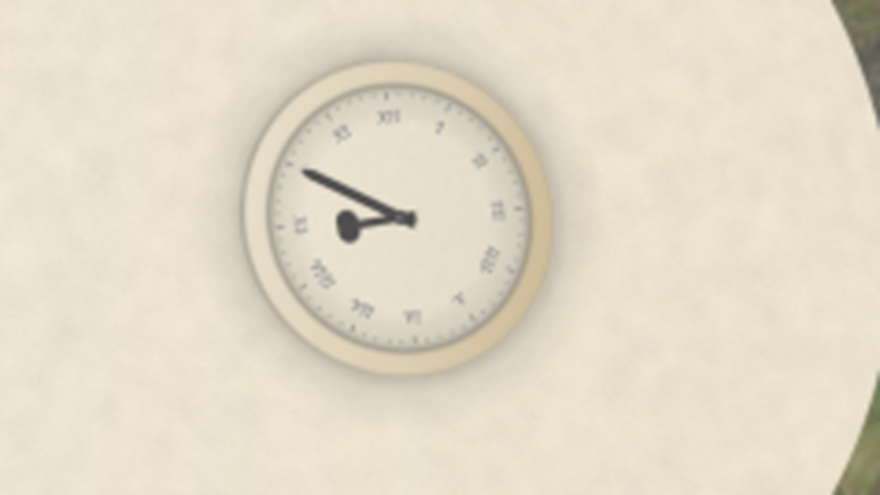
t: 8:50
